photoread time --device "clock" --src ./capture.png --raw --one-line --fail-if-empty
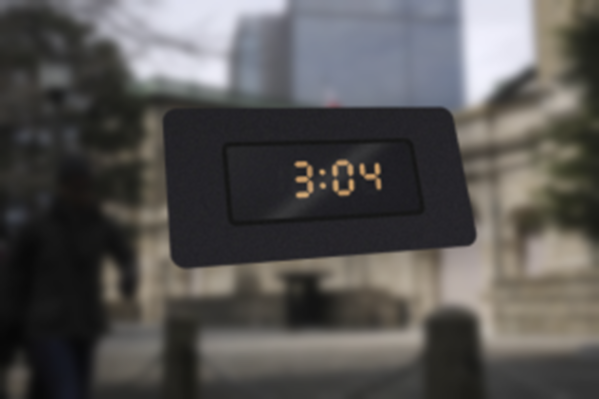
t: 3:04
